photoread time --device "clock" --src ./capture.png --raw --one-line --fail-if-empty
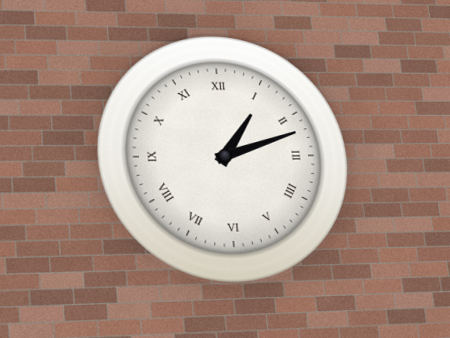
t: 1:12
